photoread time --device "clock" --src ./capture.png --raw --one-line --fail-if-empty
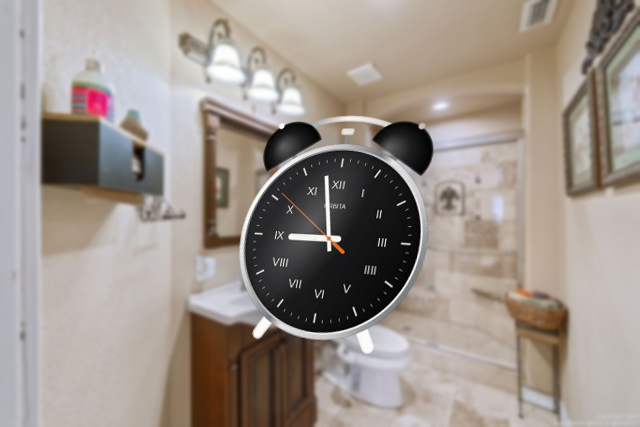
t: 8:57:51
